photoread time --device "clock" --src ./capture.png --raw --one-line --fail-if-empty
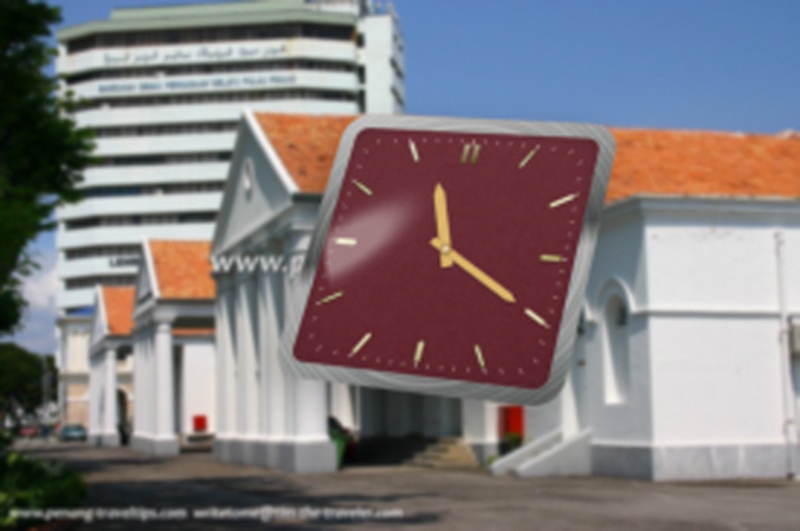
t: 11:20
